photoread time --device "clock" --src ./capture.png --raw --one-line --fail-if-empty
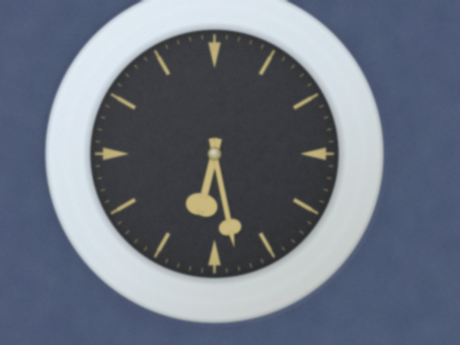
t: 6:28
